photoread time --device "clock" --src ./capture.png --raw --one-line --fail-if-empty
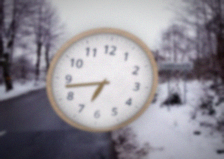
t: 6:43
